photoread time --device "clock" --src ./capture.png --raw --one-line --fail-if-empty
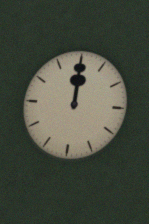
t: 12:00
